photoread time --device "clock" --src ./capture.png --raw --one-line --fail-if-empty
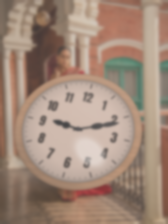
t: 9:11
